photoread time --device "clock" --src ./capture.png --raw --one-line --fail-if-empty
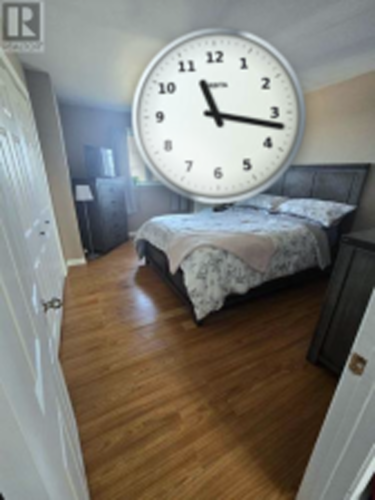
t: 11:17
